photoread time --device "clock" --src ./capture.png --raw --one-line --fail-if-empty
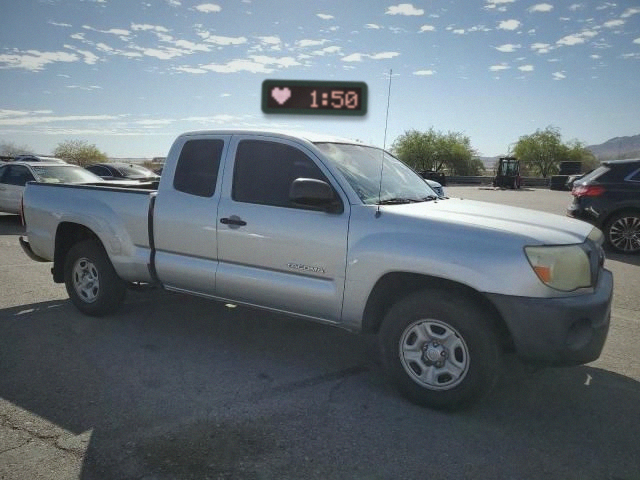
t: 1:50
